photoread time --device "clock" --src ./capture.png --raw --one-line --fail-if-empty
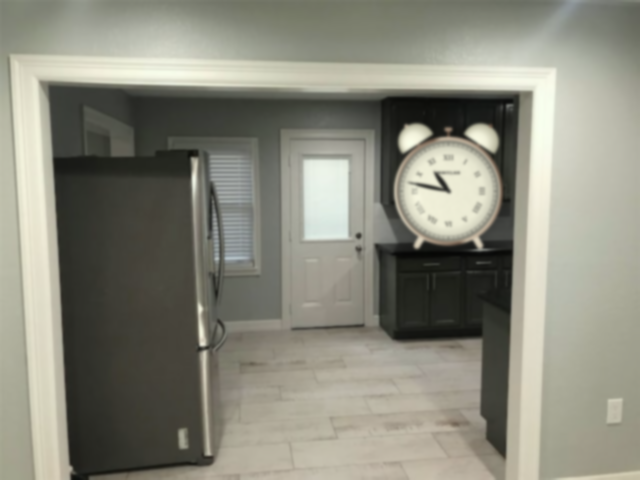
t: 10:47
